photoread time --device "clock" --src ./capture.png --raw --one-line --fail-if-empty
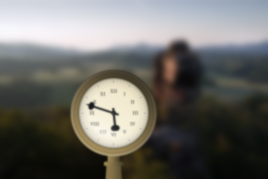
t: 5:48
